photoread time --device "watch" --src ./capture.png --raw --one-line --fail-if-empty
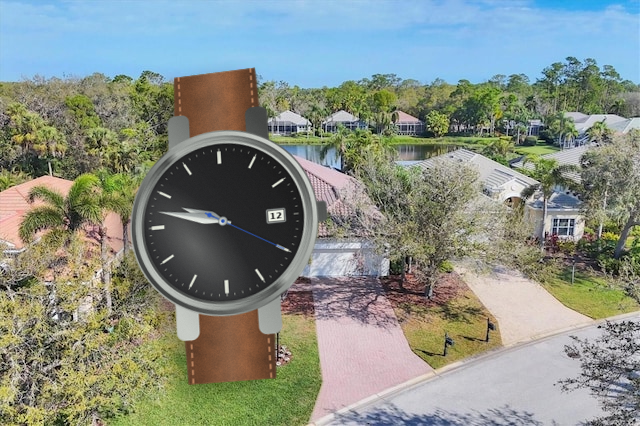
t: 9:47:20
